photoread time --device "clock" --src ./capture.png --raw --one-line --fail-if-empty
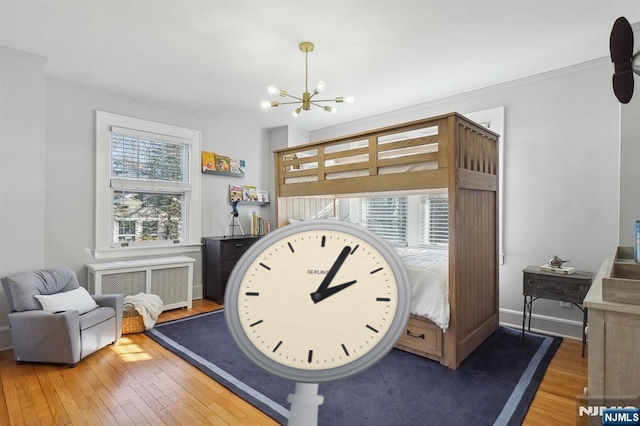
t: 2:04
